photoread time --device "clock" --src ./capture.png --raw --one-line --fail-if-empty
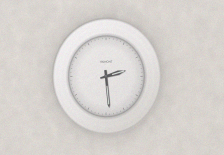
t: 2:29
